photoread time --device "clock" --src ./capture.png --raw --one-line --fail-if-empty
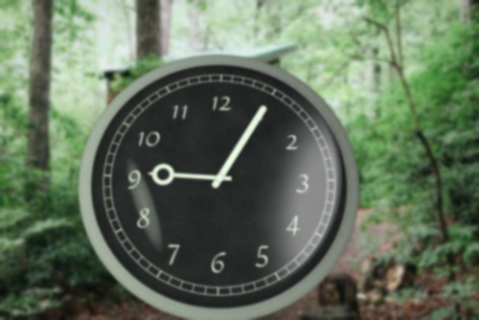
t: 9:05
